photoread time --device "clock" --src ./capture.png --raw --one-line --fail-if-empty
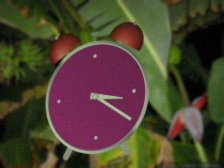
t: 3:21
